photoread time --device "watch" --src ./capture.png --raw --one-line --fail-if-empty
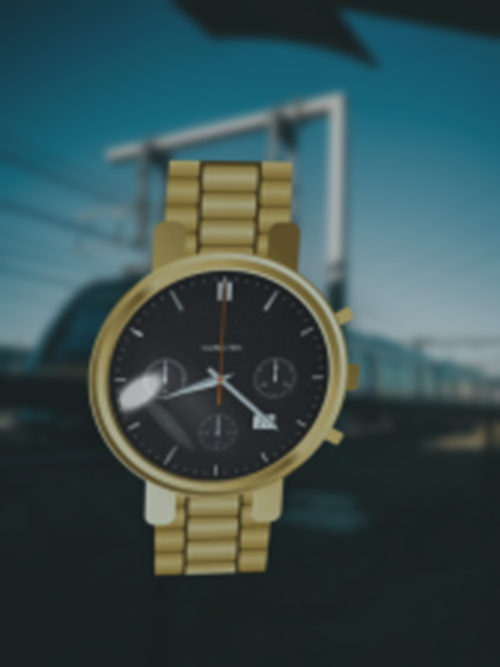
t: 8:22
